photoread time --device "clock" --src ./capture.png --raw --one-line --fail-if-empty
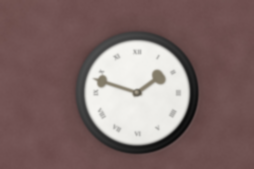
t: 1:48
